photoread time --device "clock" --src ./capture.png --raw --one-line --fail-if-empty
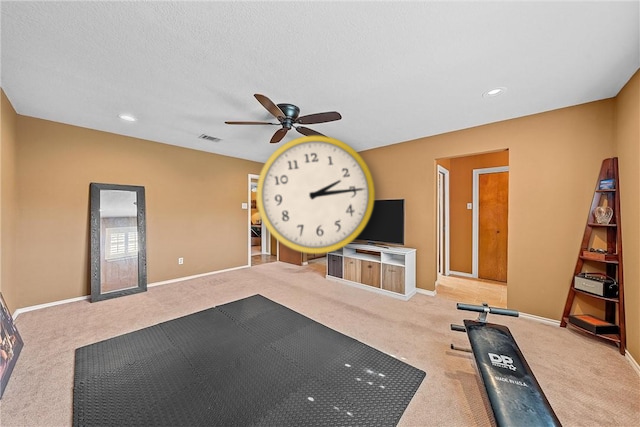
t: 2:15
